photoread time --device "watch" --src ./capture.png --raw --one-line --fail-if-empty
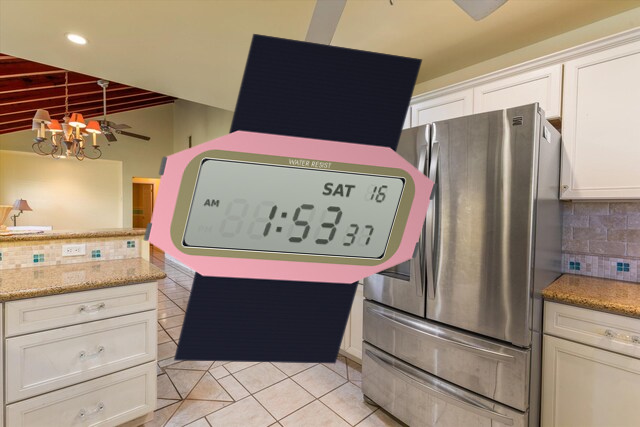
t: 1:53:37
